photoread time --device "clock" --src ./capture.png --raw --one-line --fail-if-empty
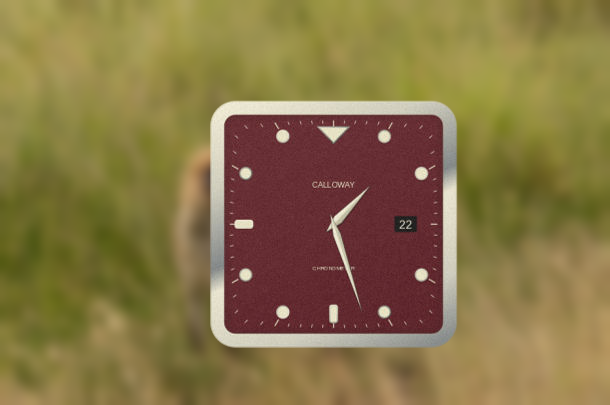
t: 1:27
